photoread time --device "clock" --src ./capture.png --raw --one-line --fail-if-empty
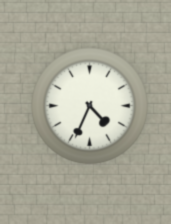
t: 4:34
